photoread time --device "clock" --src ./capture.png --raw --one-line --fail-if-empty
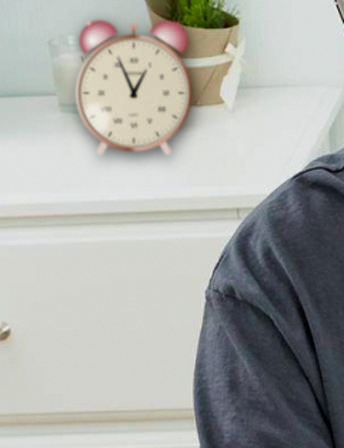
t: 12:56
